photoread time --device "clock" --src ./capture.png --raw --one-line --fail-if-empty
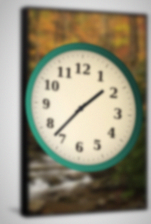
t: 1:37
